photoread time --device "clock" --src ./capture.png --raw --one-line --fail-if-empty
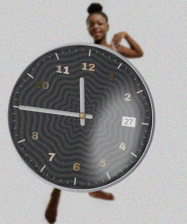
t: 11:45
